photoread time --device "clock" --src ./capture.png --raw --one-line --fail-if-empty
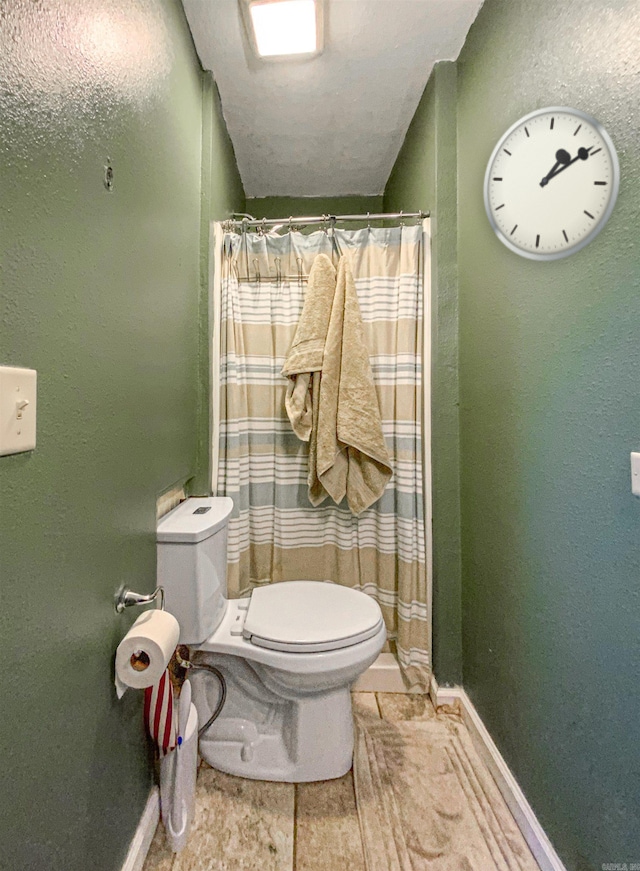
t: 1:09
